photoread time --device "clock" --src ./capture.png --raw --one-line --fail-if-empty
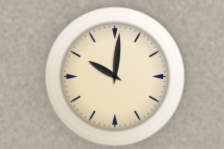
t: 10:01
